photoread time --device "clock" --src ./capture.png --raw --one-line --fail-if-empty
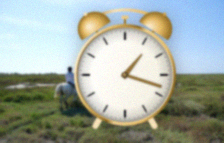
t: 1:18
